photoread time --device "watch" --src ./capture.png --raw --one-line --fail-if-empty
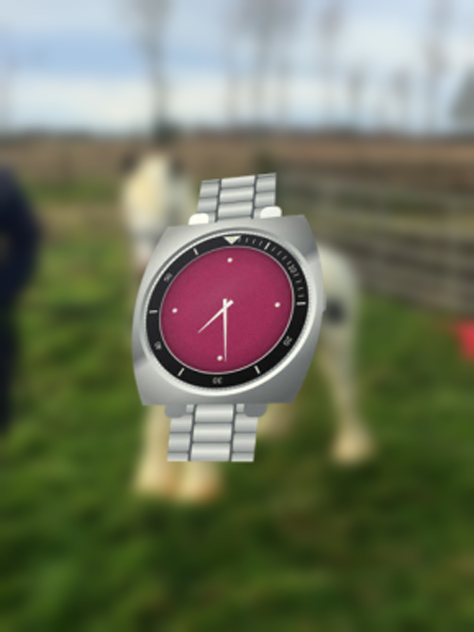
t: 7:29
